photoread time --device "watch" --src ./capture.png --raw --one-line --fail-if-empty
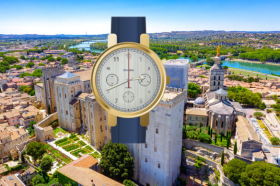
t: 2:41
